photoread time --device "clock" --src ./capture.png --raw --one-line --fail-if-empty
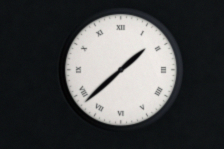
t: 1:38
